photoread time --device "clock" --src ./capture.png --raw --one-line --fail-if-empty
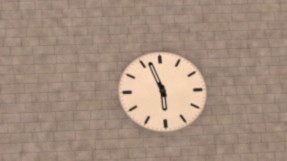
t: 5:57
